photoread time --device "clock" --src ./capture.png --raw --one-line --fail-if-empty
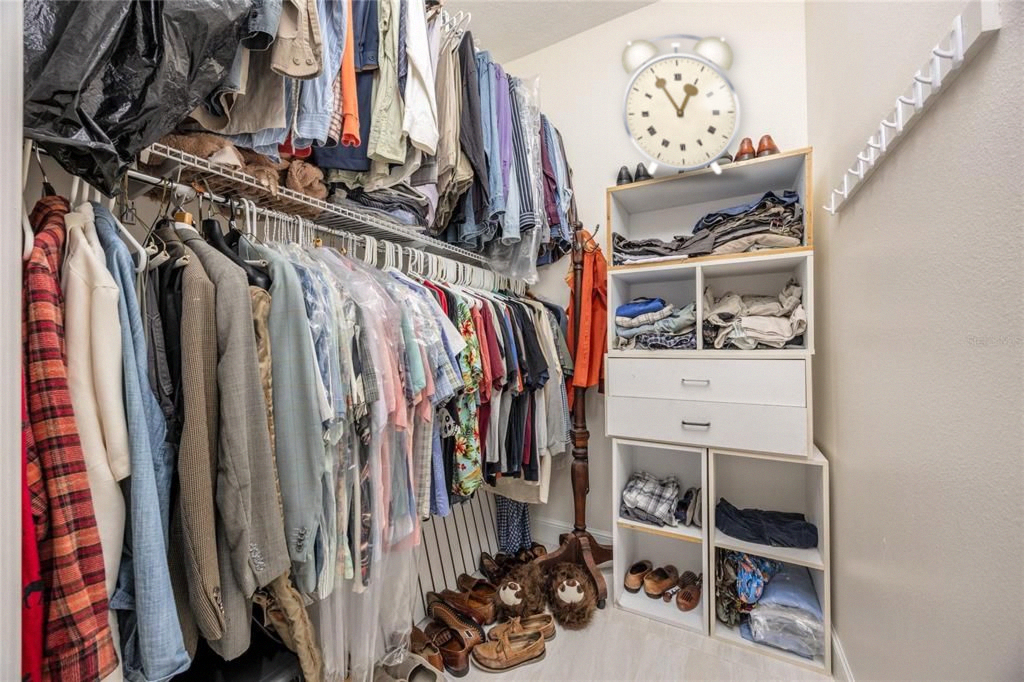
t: 12:55
